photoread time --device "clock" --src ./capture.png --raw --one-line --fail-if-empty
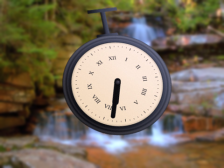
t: 6:33
